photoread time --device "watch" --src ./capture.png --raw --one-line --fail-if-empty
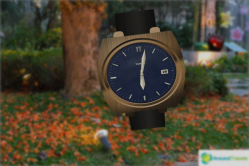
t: 6:02
